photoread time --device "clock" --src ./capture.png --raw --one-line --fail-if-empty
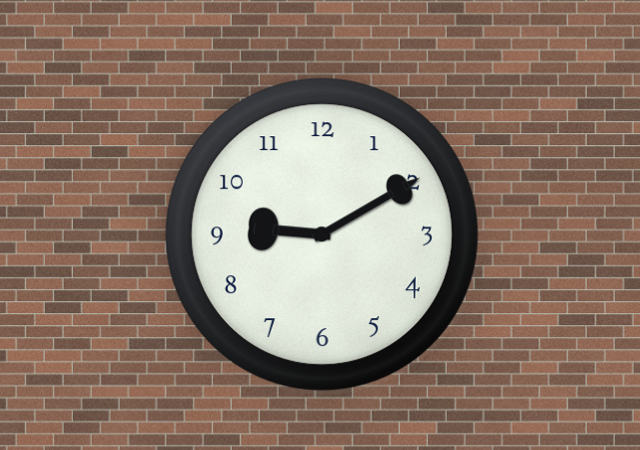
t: 9:10
